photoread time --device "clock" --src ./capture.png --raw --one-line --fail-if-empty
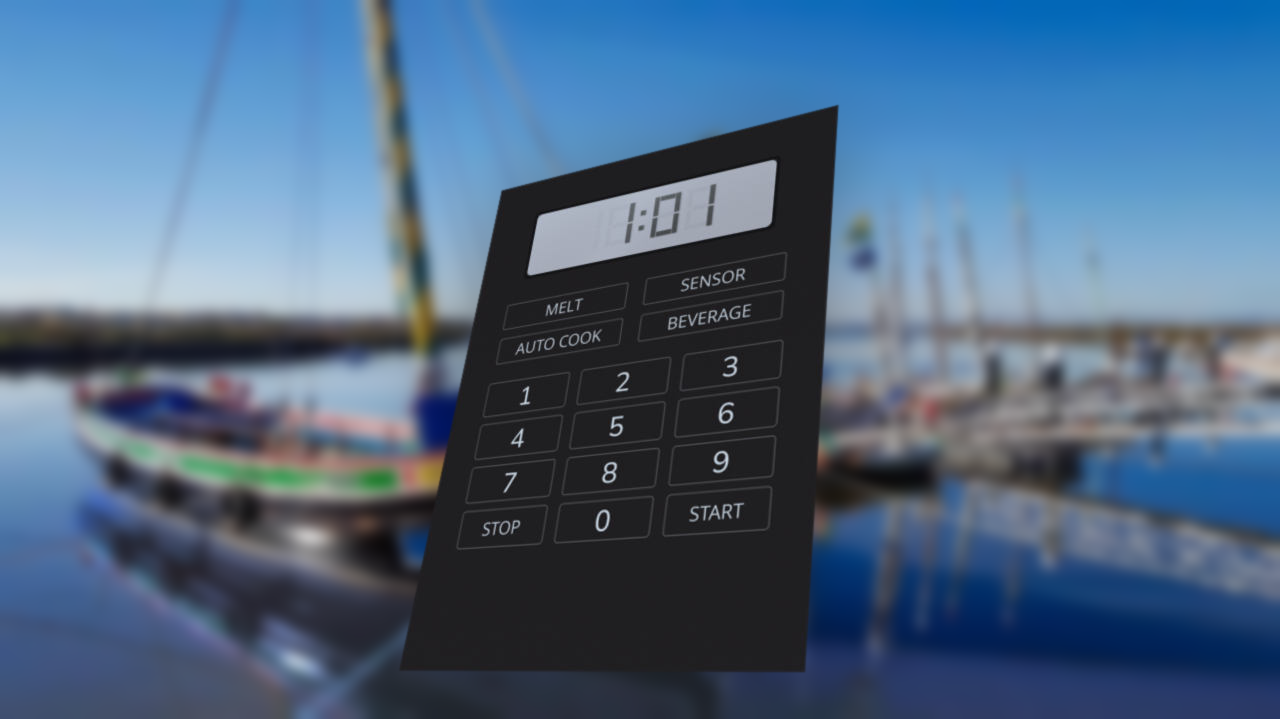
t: 1:01
